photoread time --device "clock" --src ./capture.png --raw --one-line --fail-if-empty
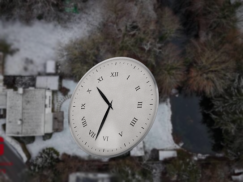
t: 10:33
